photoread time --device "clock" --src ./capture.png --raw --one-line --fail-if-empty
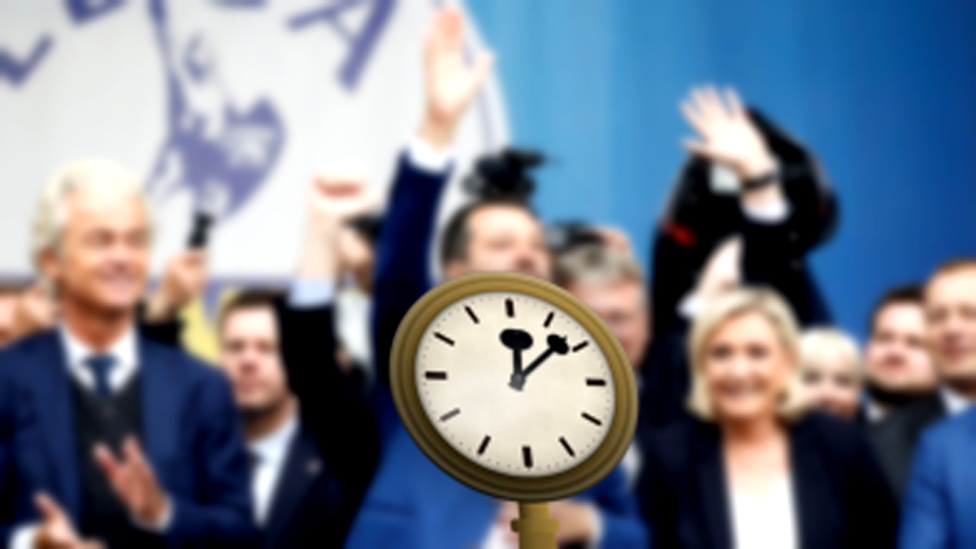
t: 12:08
